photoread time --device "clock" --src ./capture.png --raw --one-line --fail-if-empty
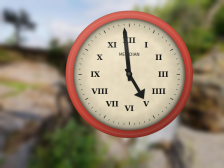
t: 4:59
